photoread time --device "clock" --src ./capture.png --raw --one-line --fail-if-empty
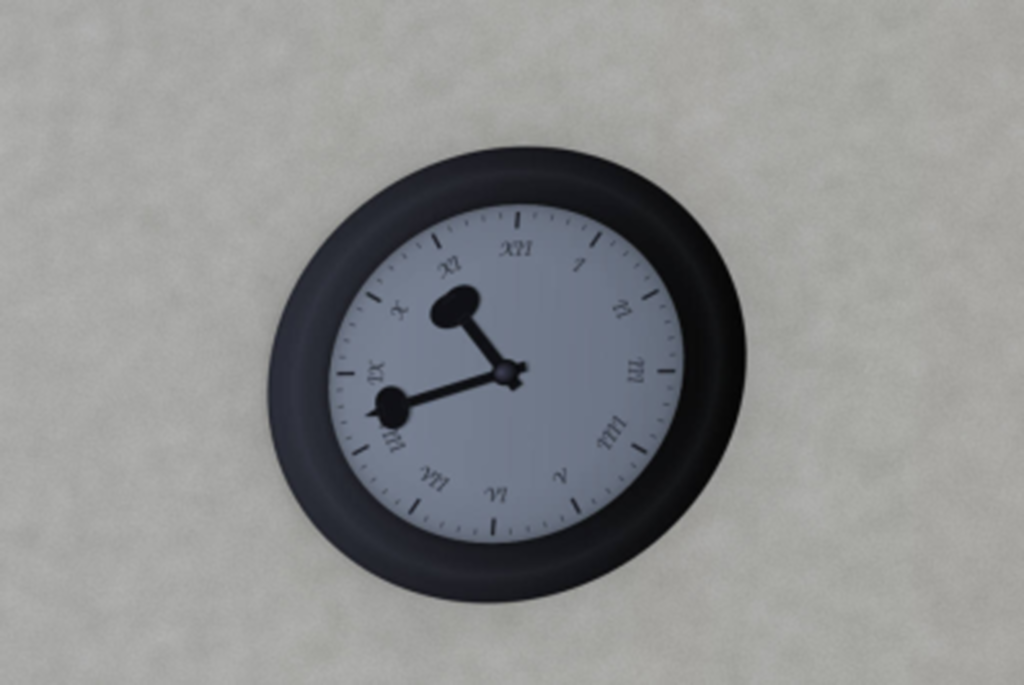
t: 10:42
